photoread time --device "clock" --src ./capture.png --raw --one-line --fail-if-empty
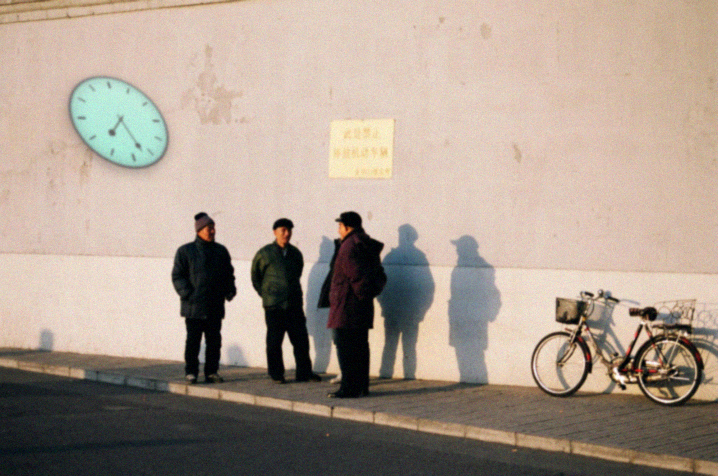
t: 7:27
